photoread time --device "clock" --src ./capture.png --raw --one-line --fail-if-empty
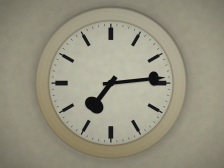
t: 7:14
